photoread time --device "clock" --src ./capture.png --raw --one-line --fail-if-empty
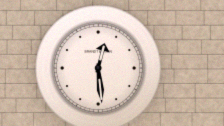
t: 12:29
